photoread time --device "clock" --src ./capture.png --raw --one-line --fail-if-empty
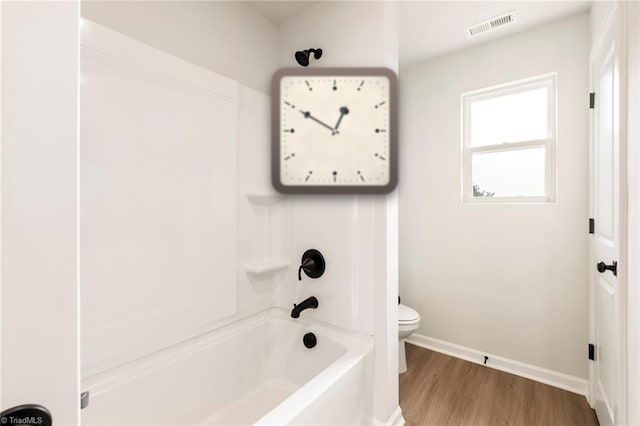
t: 12:50
